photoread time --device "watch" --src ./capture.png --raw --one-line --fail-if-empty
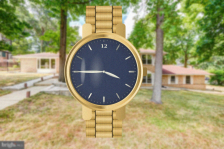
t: 3:45
